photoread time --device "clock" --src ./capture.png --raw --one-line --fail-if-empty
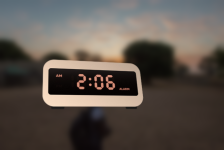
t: 2:06
